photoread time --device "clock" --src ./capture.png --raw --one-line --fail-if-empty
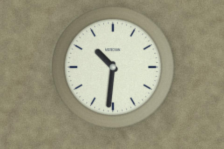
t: 10:31
